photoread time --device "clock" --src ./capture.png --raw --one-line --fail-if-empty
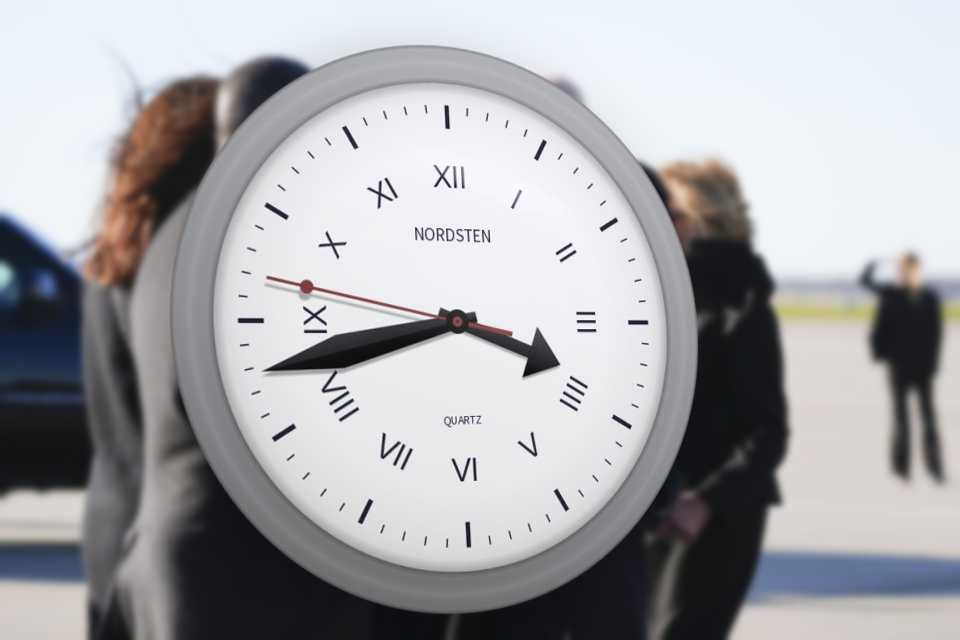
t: 3:42:47
